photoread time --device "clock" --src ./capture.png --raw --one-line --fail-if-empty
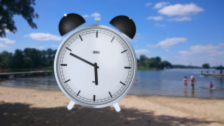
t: 5:49
